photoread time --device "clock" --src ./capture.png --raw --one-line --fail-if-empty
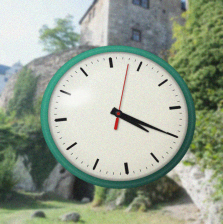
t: 4:20:03
